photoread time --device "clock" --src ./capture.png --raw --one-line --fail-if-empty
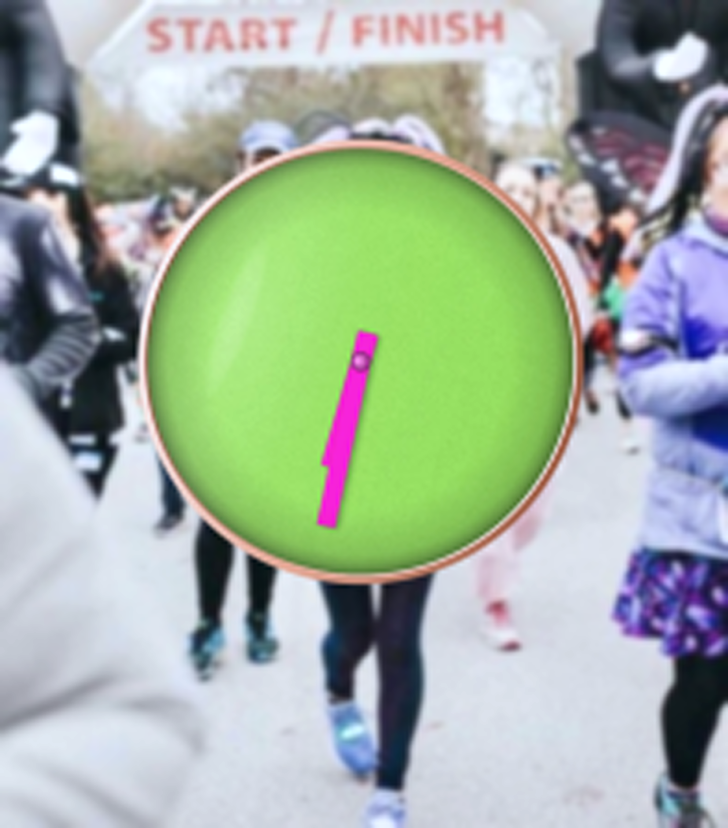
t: 6:32
